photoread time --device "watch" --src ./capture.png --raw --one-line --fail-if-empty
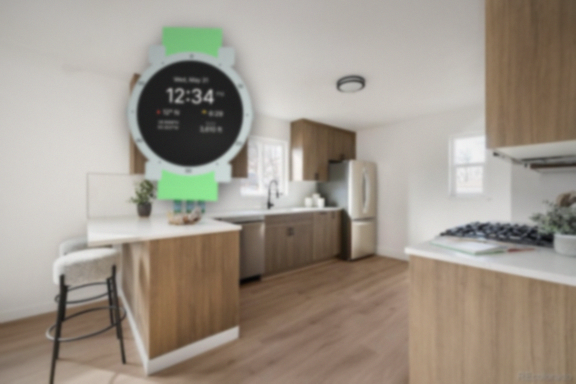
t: 12:34
